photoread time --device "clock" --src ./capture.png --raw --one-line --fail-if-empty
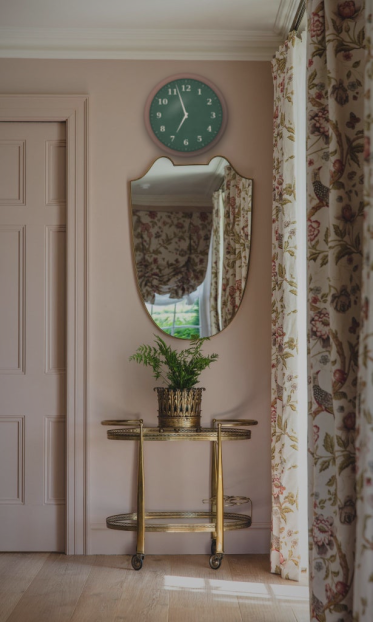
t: 6:57
